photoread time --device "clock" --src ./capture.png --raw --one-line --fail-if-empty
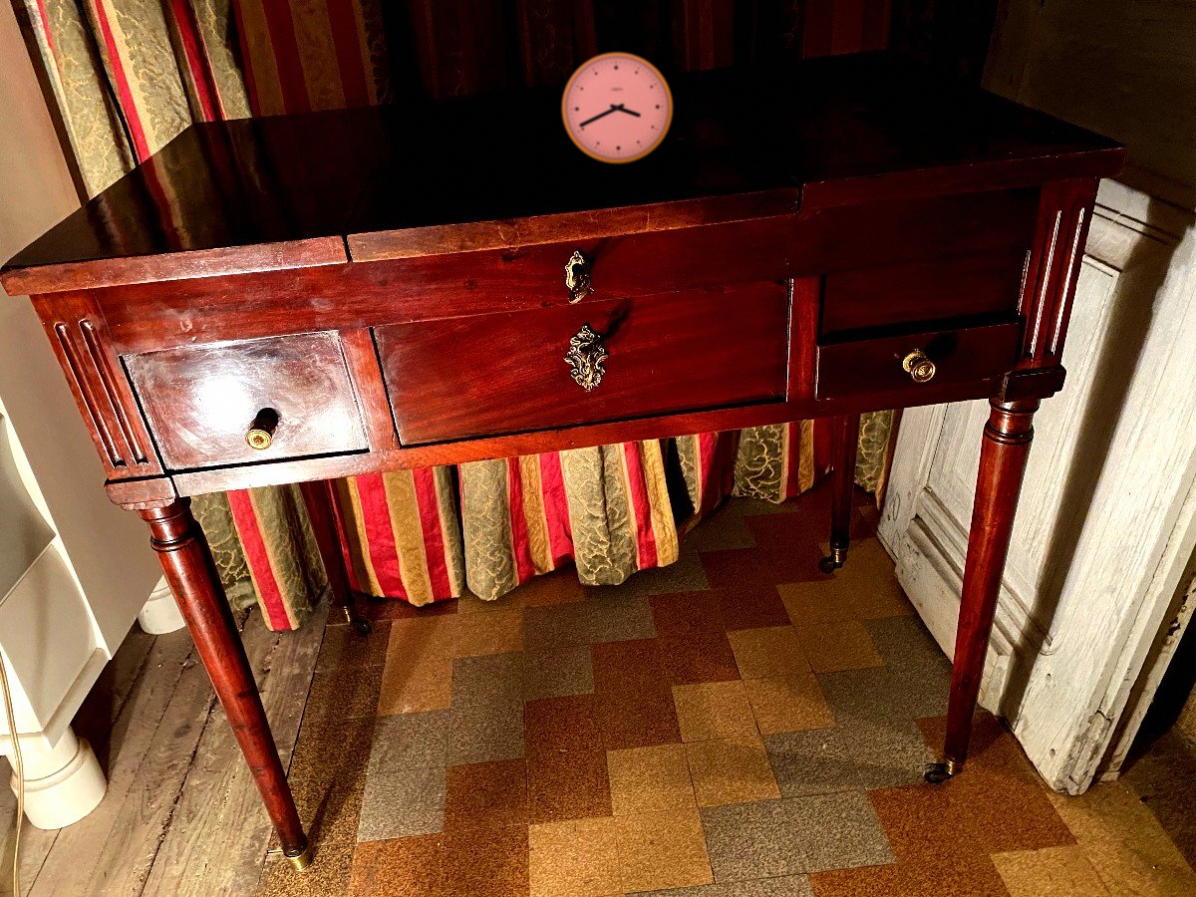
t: 3:41
